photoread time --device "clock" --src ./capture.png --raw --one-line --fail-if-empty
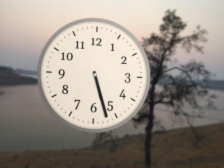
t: 5:27
